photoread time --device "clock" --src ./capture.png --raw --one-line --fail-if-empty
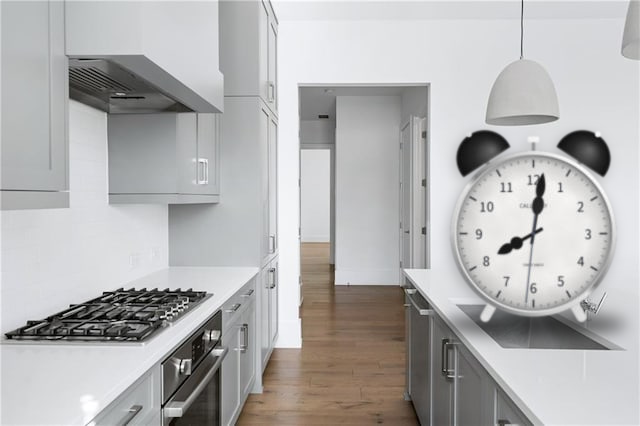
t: 8:01:31
